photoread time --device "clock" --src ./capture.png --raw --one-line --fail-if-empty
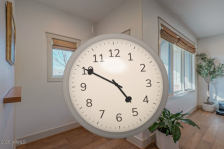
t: 4:50
